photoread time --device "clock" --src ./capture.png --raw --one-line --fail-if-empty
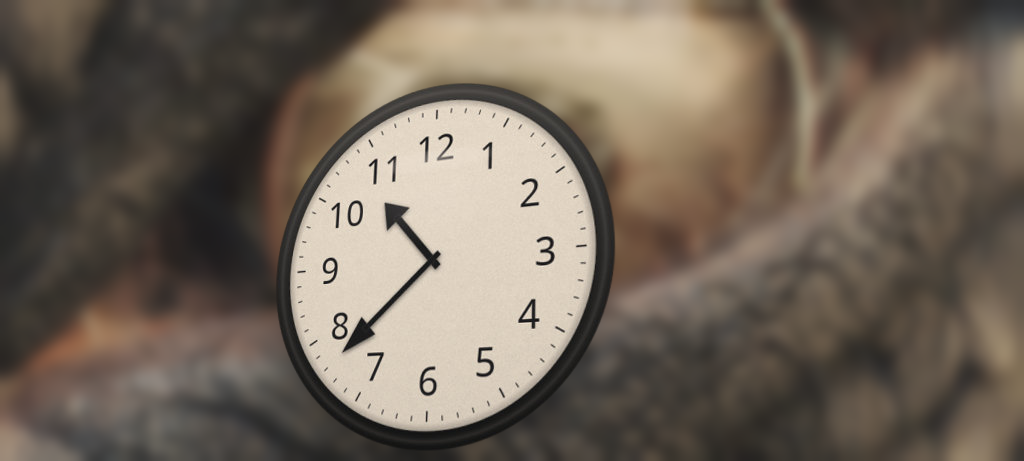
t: 10:38
